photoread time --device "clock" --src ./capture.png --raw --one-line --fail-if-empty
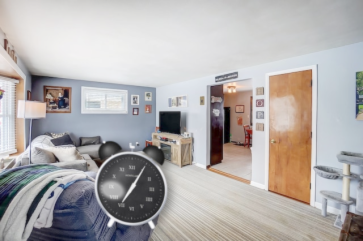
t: 7:05
